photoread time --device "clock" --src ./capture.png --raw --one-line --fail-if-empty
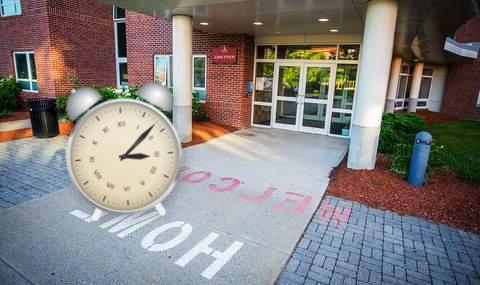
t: 3:08
